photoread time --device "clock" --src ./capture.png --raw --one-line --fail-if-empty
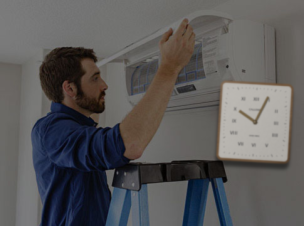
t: 10:04
